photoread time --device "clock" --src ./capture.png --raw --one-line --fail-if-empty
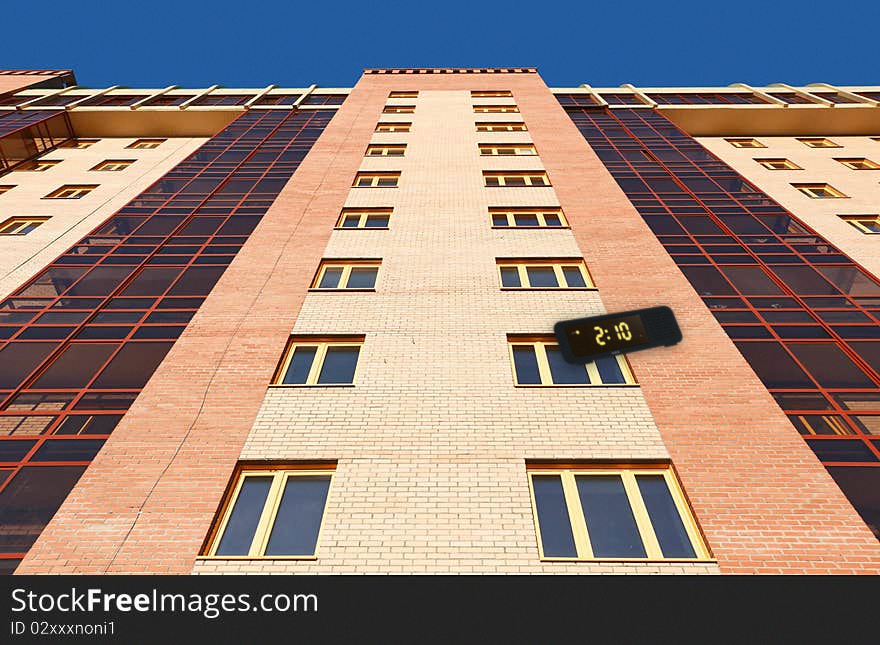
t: 2:10
